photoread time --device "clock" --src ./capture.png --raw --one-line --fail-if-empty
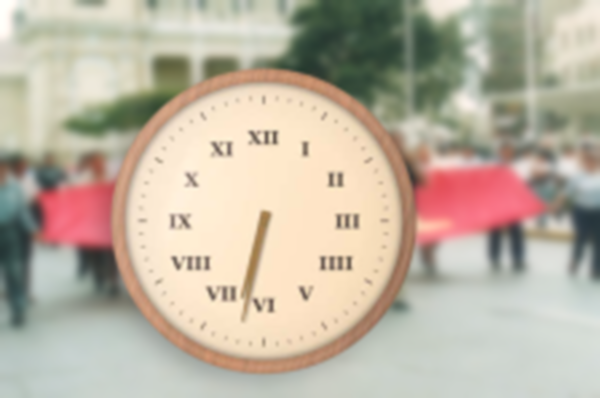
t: 6:32
